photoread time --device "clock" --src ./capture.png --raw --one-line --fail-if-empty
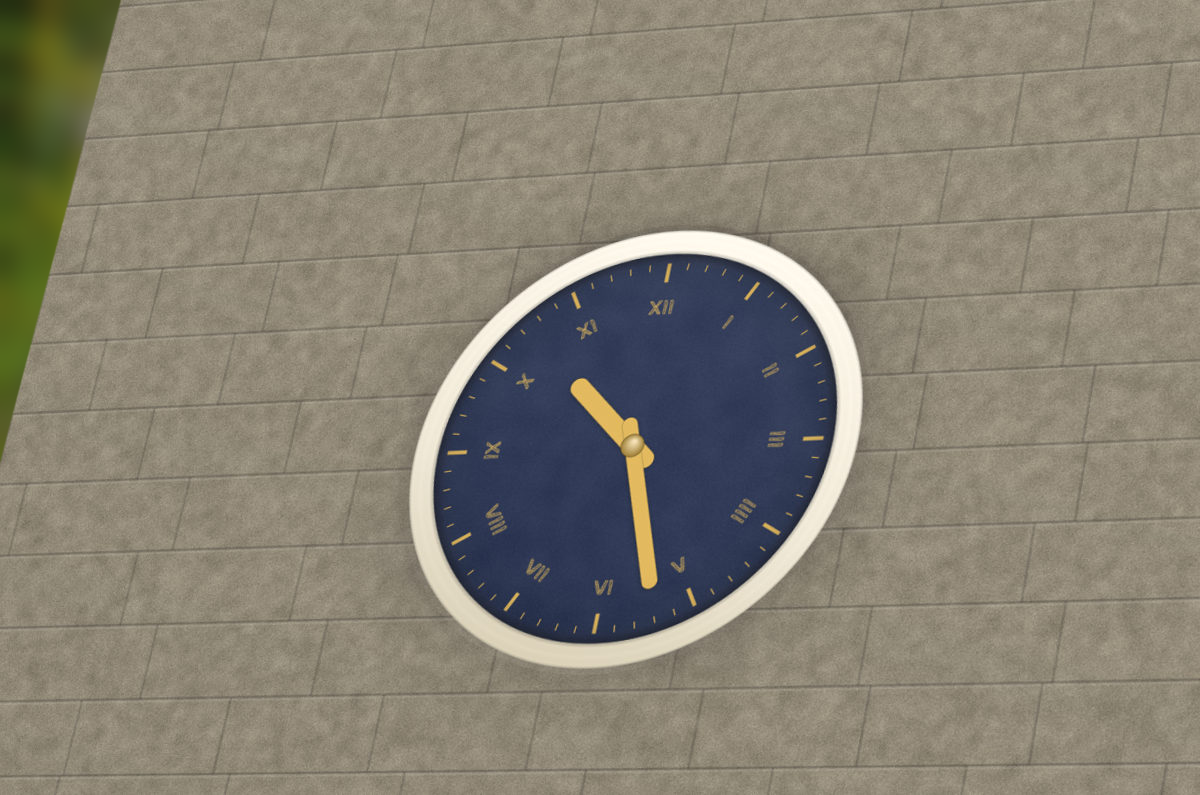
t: 10:27
